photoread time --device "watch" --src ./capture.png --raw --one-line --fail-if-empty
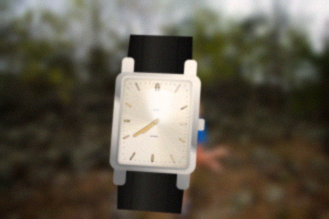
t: 7:39
